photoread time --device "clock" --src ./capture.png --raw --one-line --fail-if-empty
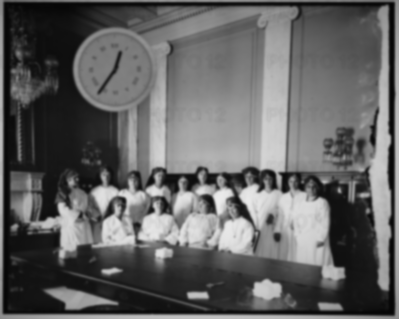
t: 12:36
